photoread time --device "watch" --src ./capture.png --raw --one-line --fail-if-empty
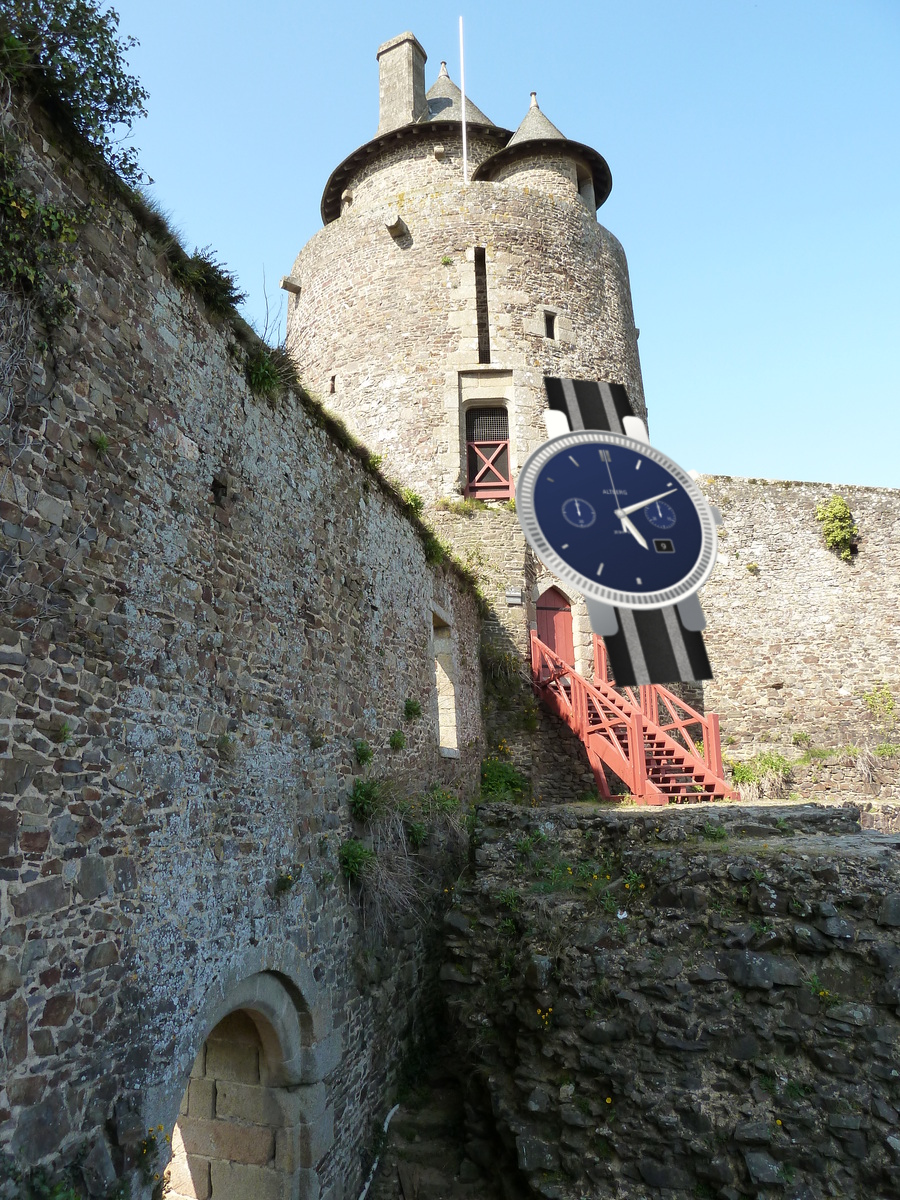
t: 5:11
